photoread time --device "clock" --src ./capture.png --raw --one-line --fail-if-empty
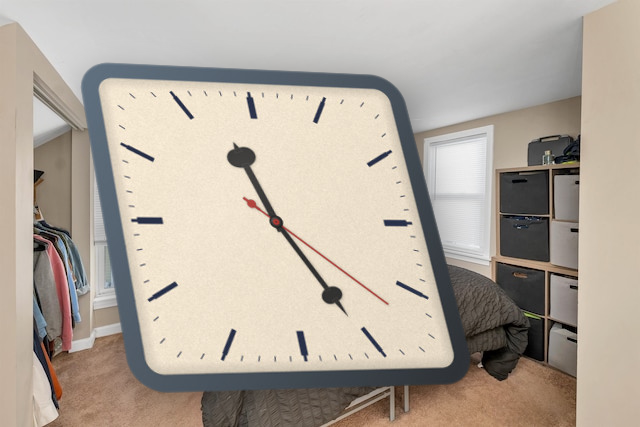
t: 11:25:22
